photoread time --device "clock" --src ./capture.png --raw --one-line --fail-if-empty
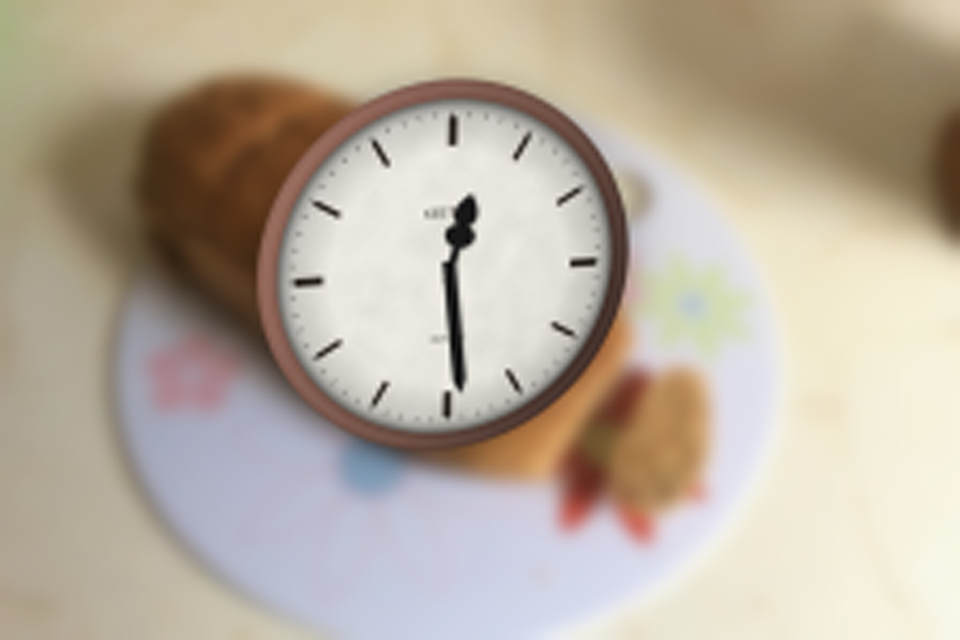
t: 12:29
